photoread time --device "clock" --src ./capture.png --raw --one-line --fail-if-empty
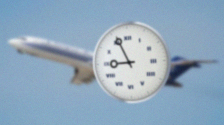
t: 8:56
